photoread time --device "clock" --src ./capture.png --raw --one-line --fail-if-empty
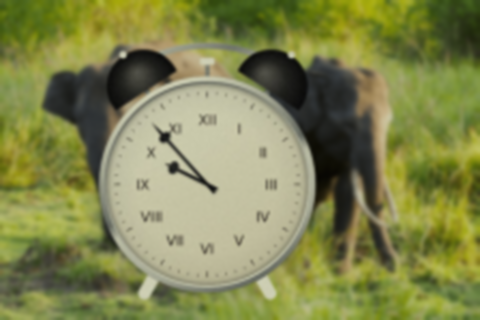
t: 9:53
